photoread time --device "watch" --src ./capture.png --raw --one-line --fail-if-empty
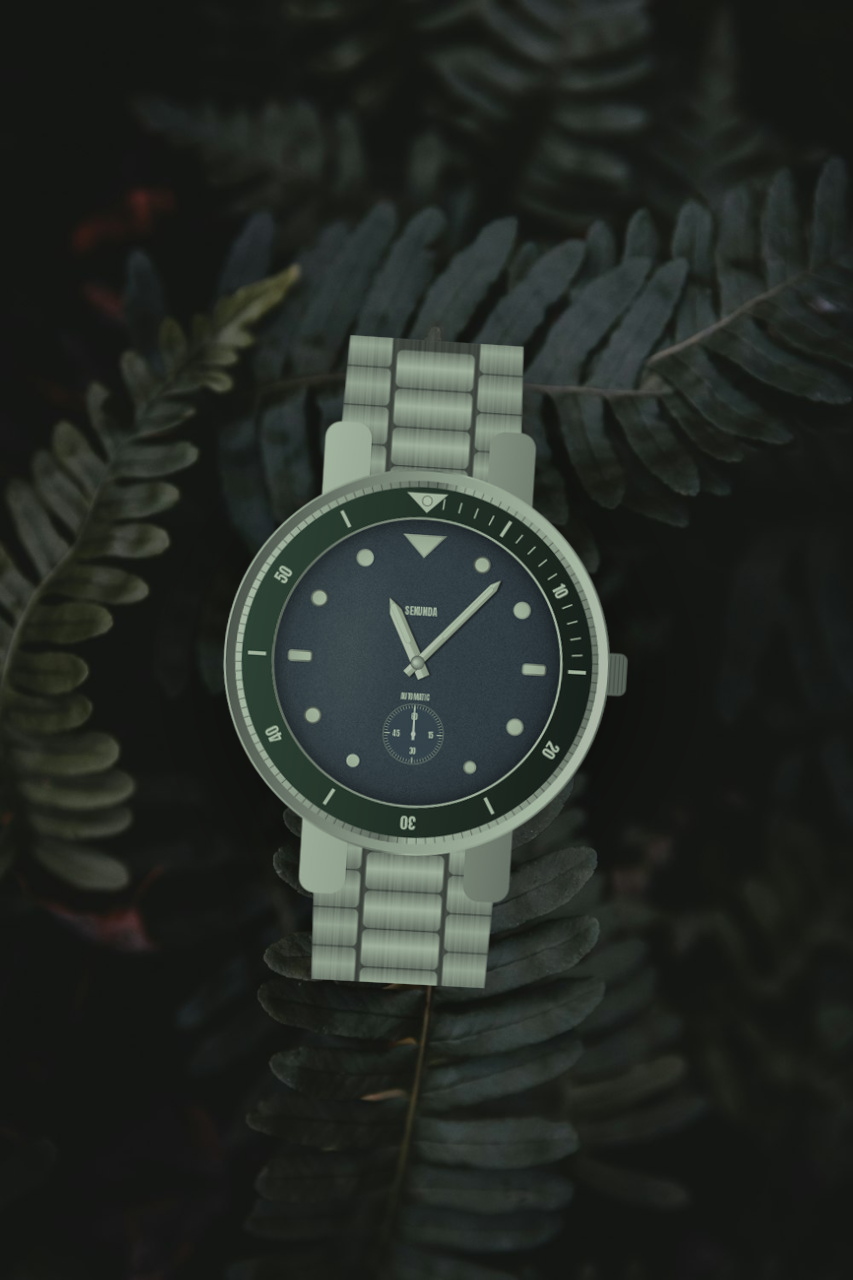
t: 11:07
